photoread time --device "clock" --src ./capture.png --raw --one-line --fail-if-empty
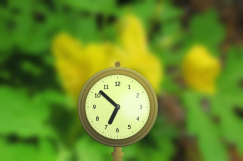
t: 6:52
